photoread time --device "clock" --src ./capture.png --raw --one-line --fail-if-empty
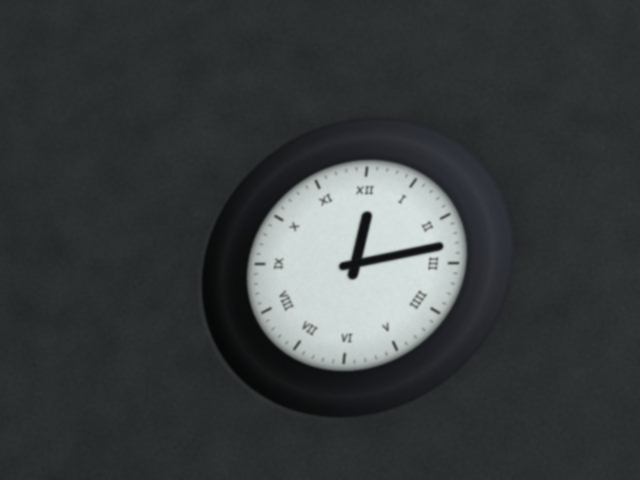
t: 12:13
